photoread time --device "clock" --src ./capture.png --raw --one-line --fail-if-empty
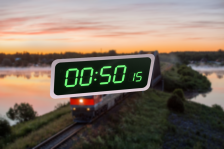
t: 0:50:15
